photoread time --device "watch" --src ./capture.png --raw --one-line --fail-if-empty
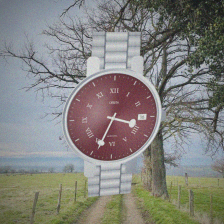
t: 3:34
